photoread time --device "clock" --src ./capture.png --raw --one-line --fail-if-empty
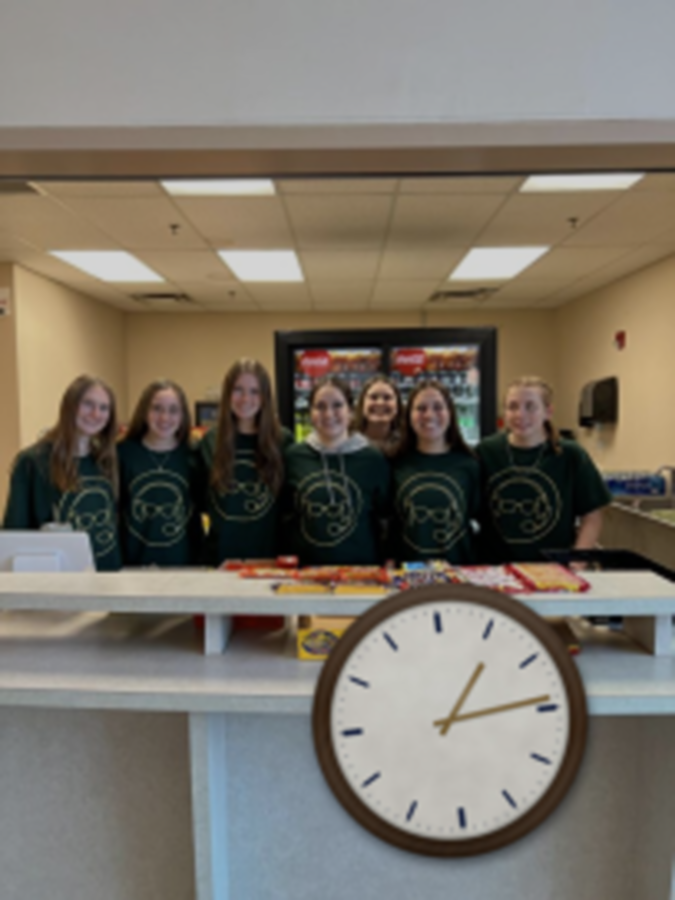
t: 1:14
